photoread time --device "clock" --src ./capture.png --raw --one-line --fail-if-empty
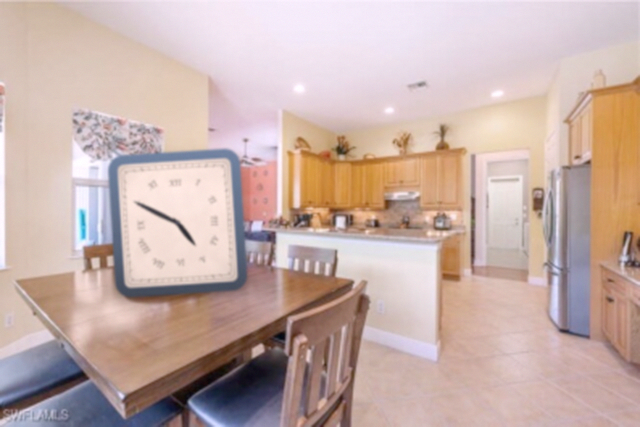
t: 4:50
